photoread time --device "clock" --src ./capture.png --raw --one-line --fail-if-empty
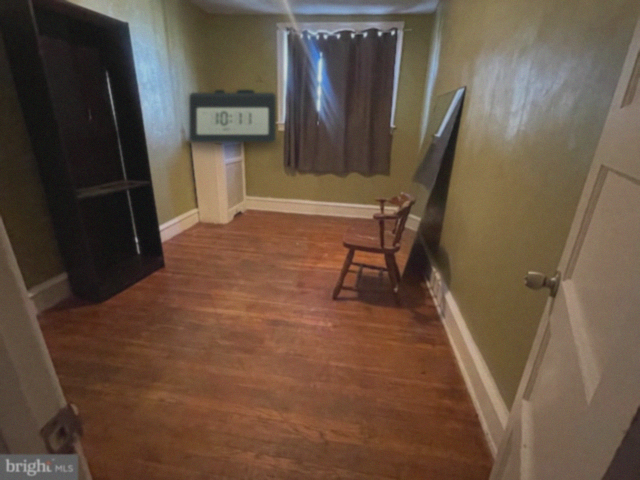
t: 10:11
